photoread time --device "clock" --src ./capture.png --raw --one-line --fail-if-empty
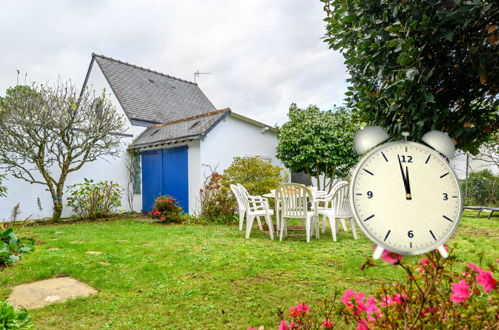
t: 11:58
